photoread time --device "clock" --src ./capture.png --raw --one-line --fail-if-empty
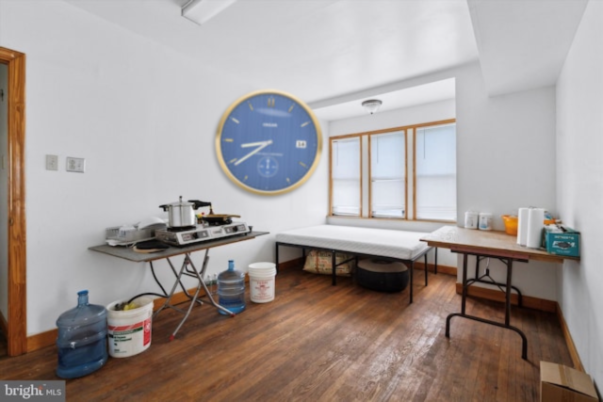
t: 8:39
